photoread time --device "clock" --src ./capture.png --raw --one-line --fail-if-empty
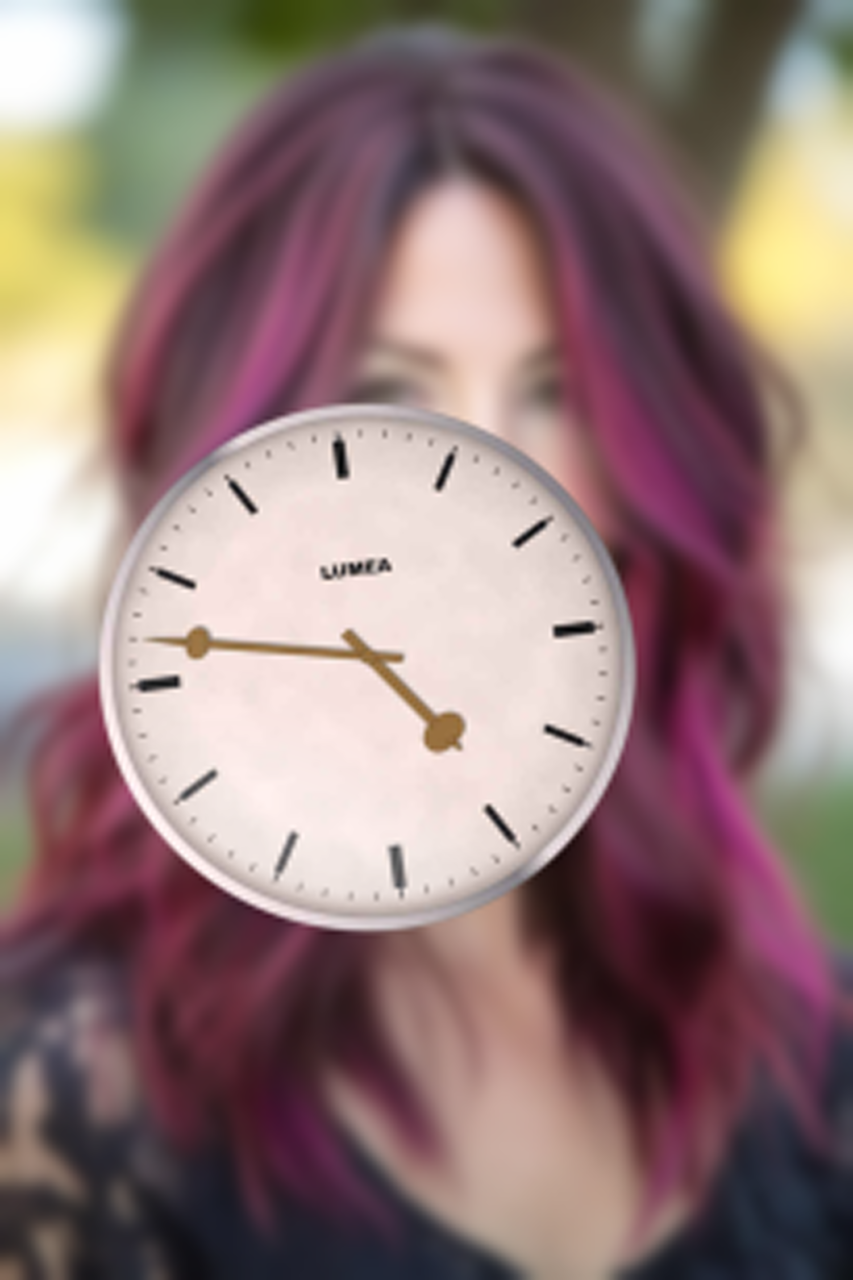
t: 4:47
